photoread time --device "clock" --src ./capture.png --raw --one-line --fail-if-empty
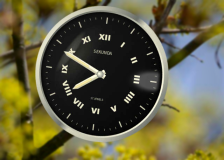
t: 7:49
